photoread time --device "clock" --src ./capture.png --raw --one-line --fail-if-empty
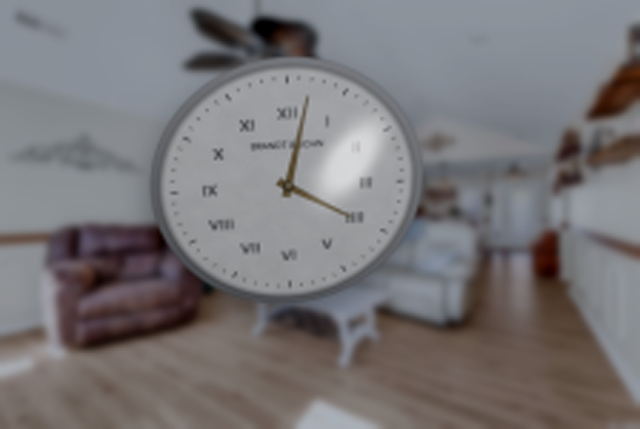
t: 4:02
